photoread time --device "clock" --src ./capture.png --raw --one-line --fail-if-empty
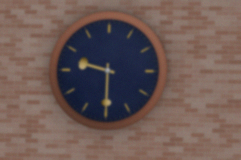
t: 9:30
